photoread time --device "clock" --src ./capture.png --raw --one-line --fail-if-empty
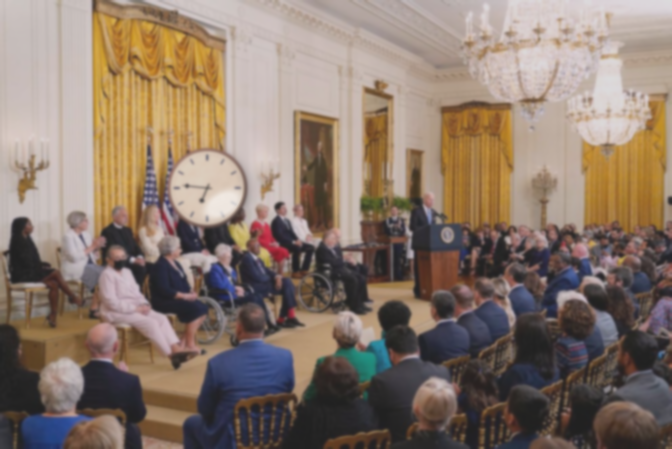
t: 6:46
